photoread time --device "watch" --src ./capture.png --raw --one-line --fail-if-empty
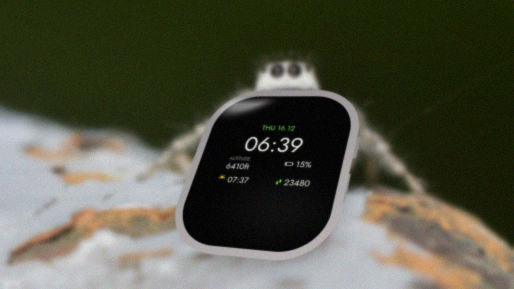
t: 6:39
